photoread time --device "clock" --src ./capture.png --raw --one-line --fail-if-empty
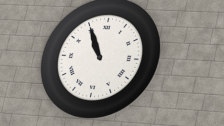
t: 10:55
